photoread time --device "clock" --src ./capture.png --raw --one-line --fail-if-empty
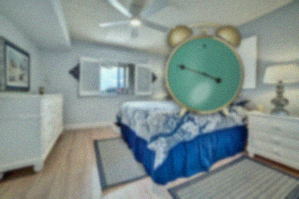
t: 3:48
